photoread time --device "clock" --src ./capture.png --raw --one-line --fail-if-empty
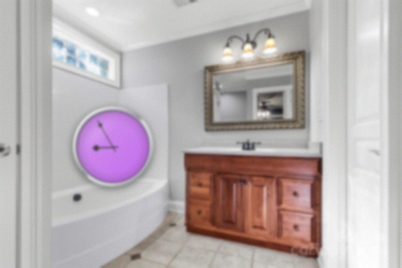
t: 8:55
